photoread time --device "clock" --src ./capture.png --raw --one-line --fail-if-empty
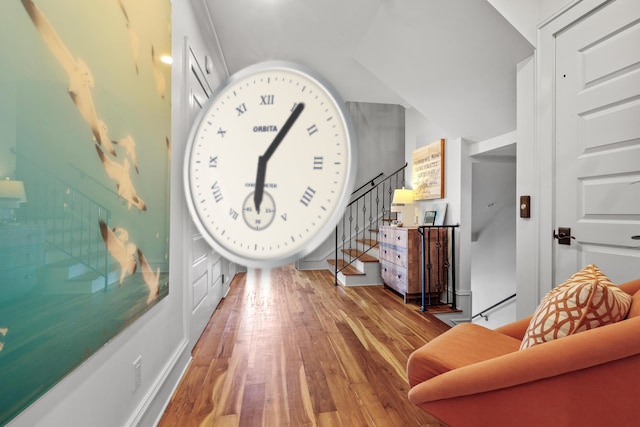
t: 6:06
